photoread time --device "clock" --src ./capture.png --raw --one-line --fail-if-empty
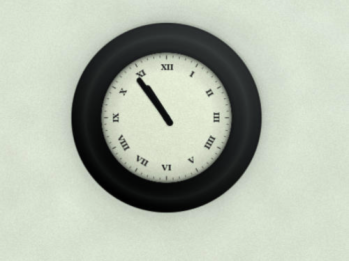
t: 10:54
